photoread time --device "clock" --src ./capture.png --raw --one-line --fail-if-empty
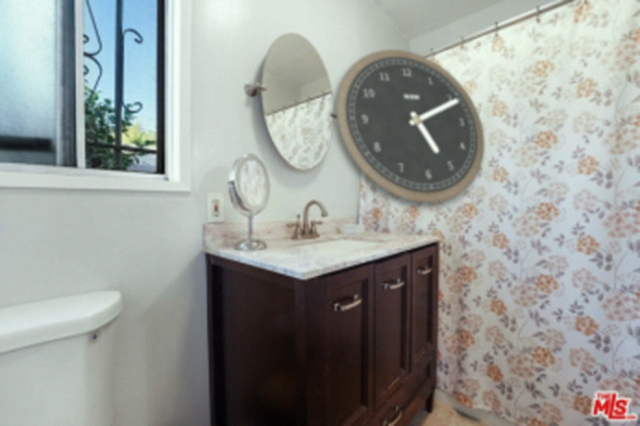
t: 5:11
